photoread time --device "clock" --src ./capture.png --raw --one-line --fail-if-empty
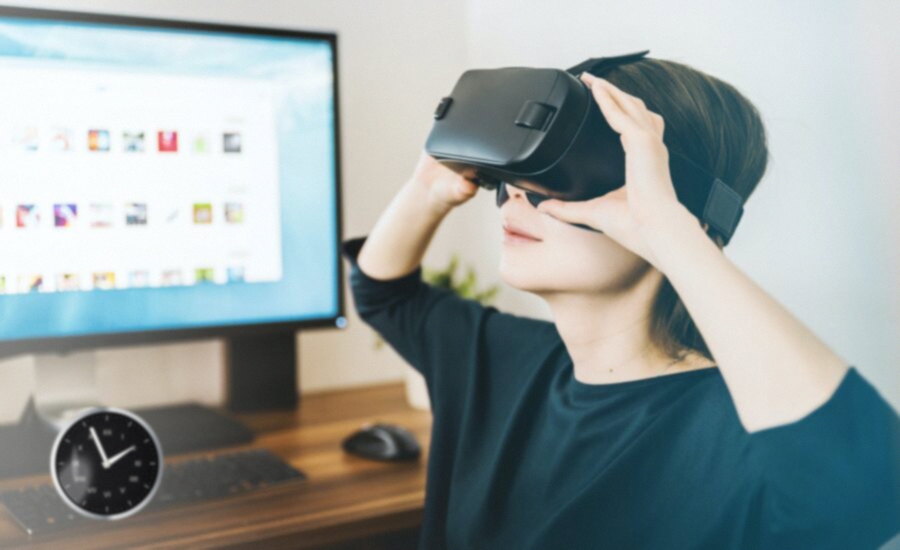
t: 1:56
